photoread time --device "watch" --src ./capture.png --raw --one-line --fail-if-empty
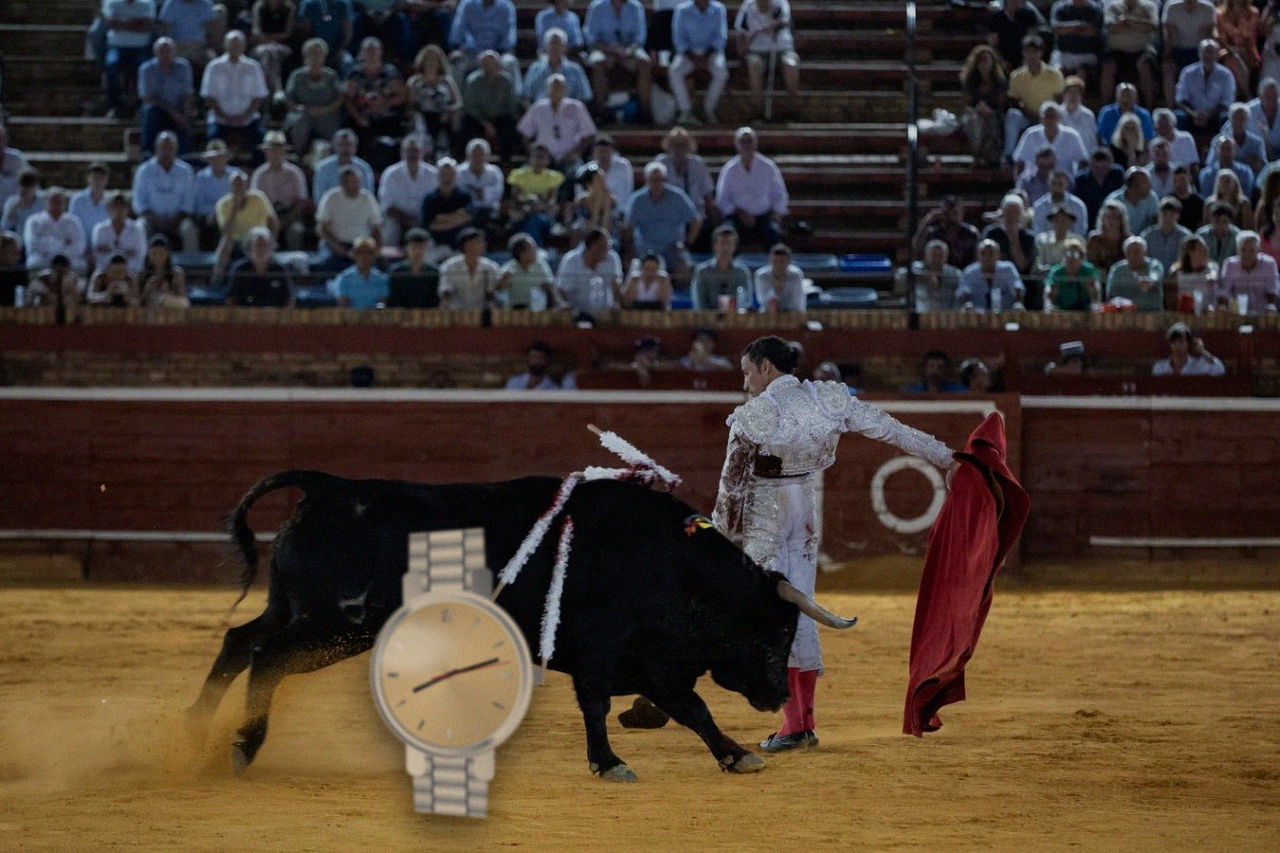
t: 8:12:13
